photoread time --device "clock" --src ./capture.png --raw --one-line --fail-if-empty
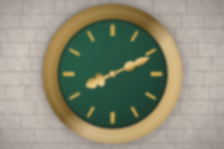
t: 8:11
